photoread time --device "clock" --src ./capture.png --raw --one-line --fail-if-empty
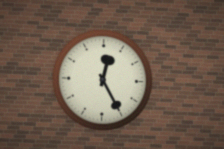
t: 12:25
